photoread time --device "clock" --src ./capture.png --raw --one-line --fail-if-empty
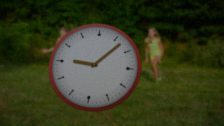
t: 9:07
